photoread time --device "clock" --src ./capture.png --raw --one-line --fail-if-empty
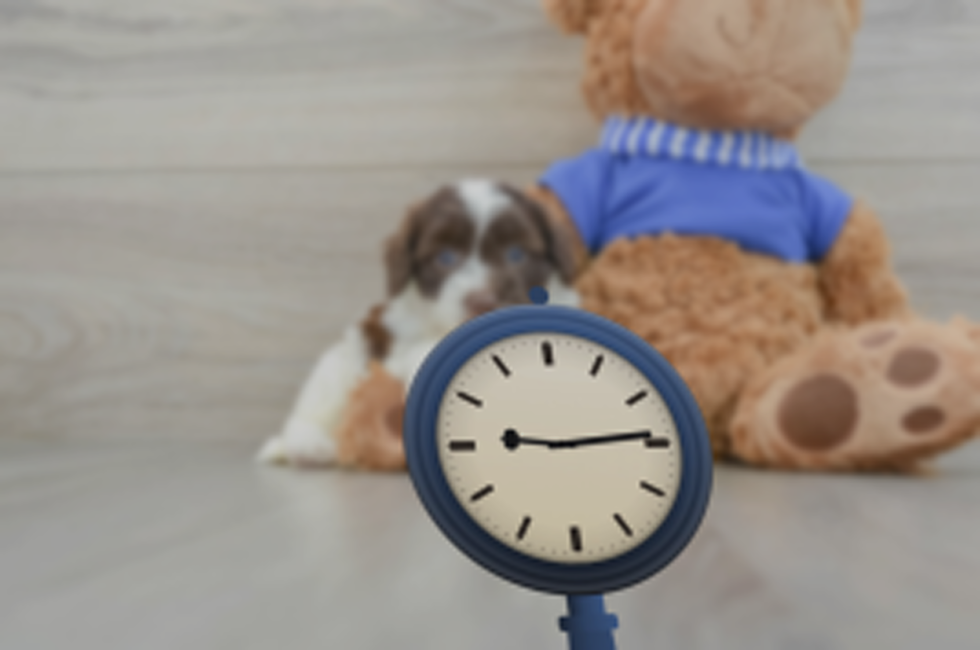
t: 9:14
